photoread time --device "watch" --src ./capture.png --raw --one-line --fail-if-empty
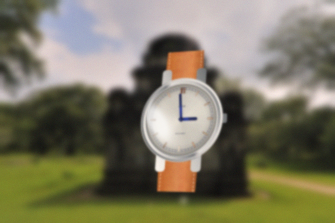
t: 2:59
